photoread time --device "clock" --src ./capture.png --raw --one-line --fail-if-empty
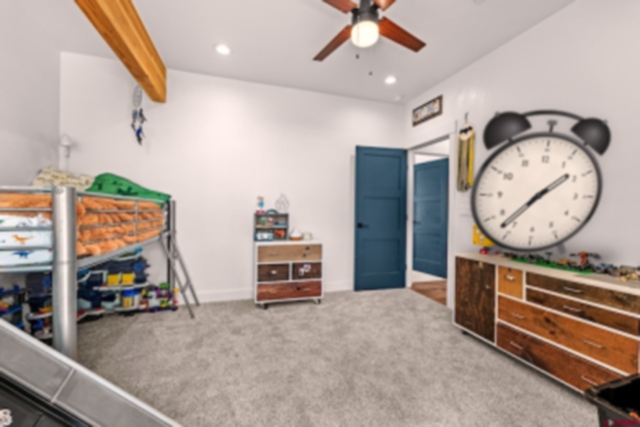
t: 1:37
